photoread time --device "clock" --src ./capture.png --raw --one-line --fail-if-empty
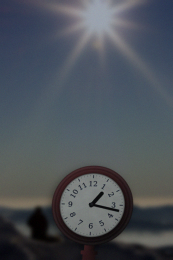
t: 1:17
